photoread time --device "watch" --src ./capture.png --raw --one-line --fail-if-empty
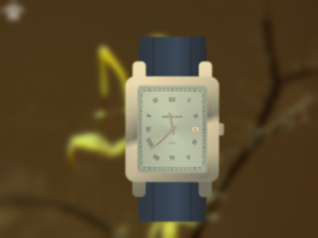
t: 11:38
